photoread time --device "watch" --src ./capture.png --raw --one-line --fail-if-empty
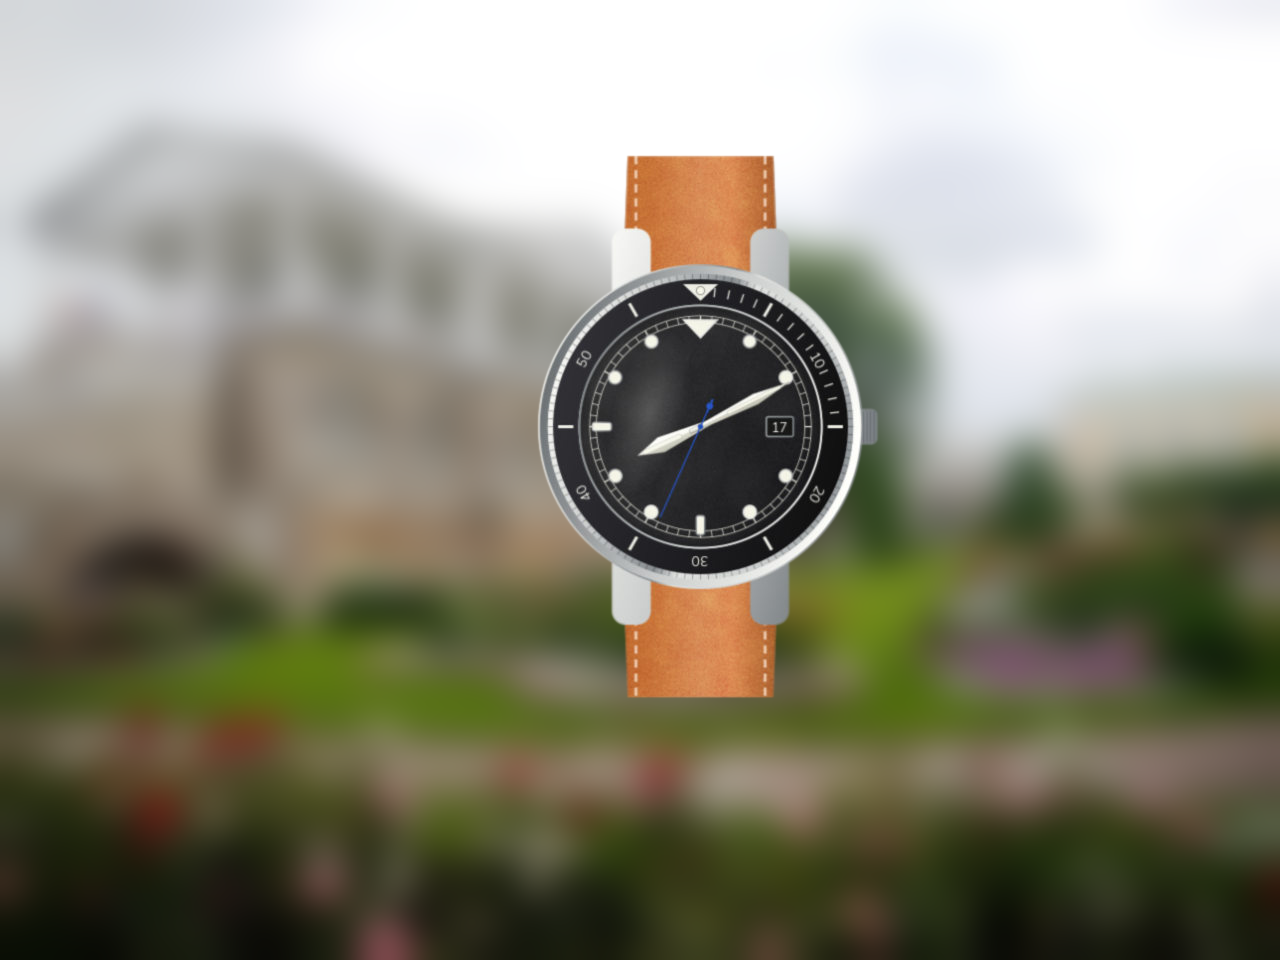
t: 8:10:34
